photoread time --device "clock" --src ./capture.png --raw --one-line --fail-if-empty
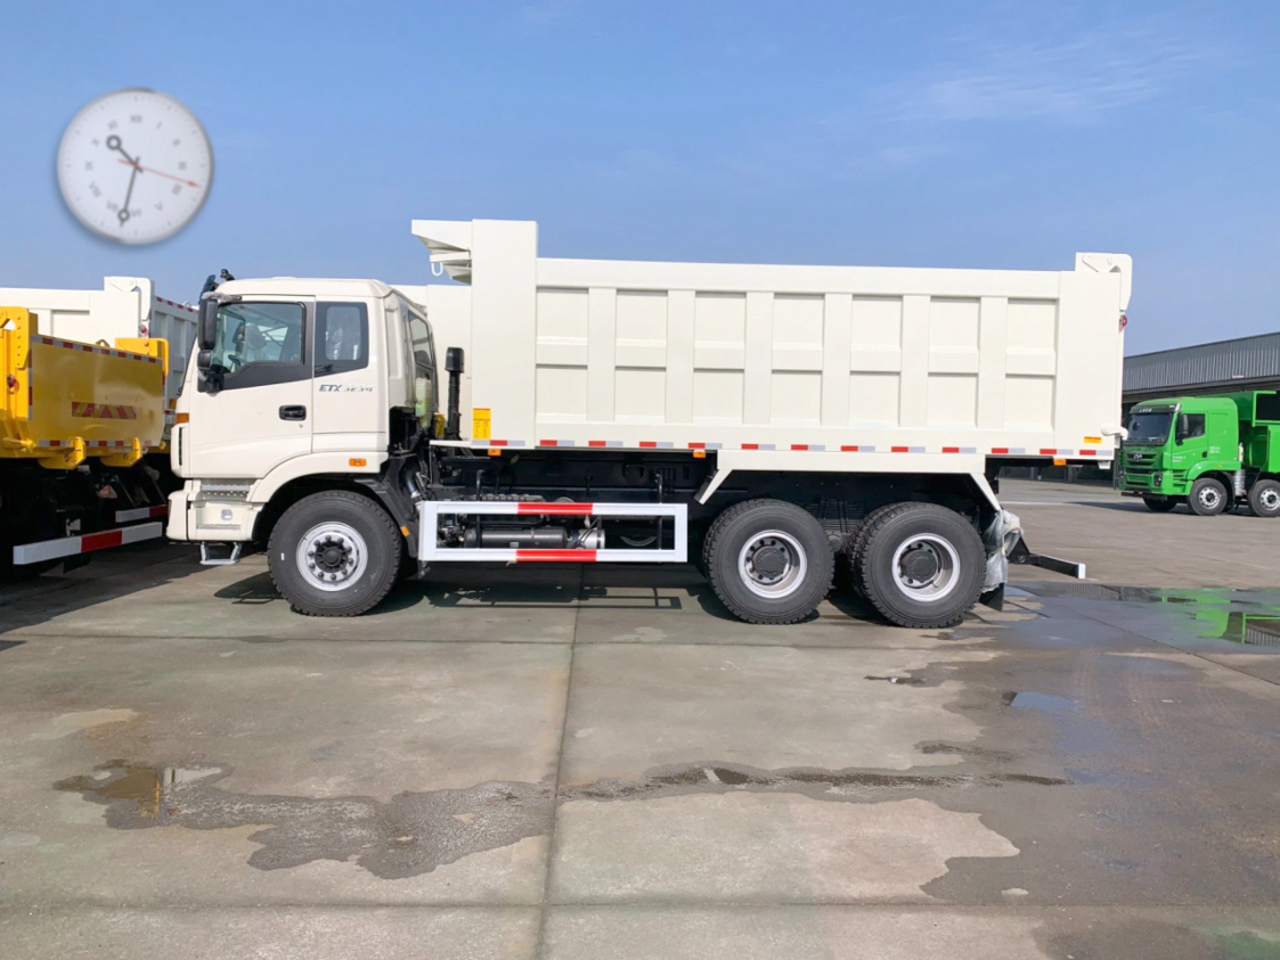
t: 10:32:18
